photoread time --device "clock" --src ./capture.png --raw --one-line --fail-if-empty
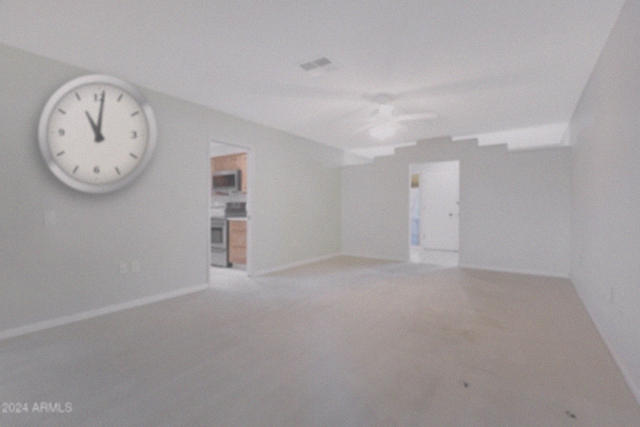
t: 11:01
